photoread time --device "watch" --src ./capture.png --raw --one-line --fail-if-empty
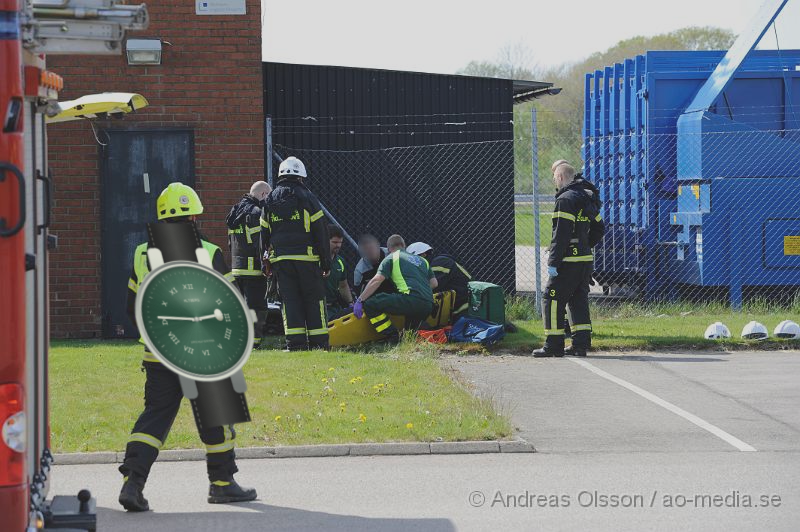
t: 2:46
